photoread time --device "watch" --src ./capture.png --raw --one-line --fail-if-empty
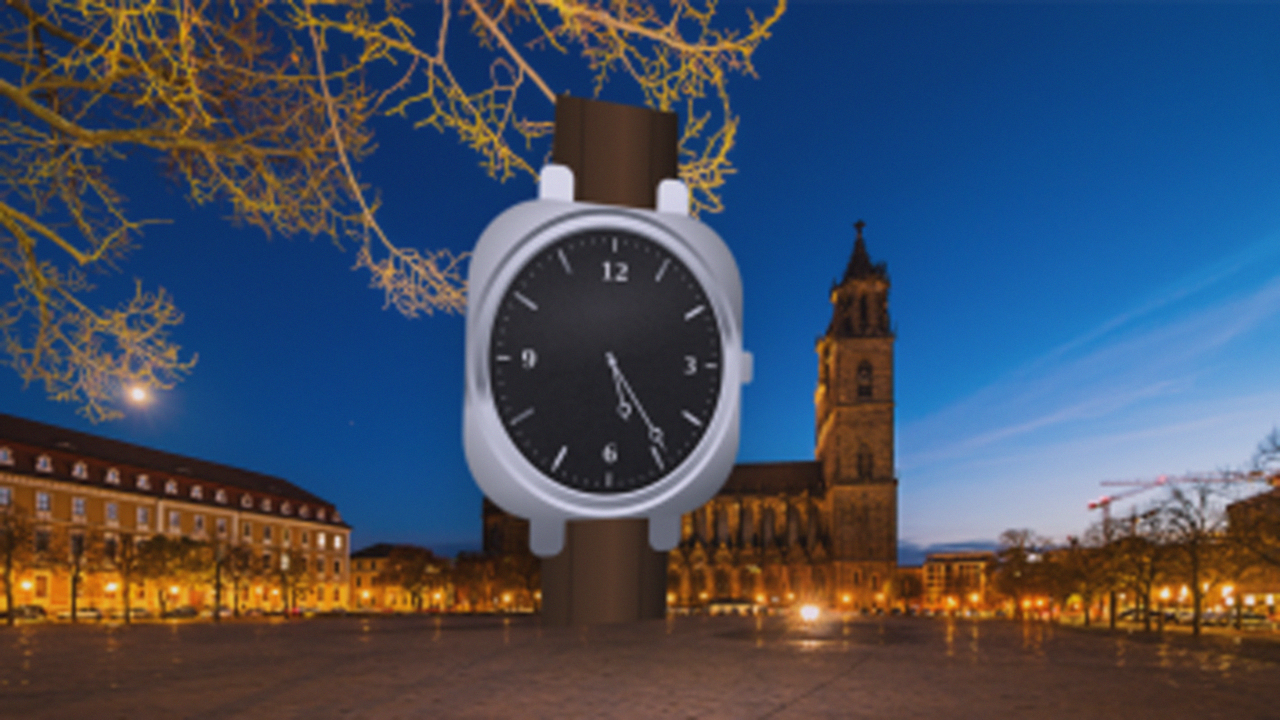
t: 5:24
